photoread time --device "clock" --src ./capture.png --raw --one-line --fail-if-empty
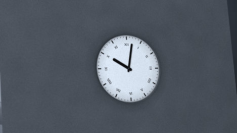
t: 10:02
